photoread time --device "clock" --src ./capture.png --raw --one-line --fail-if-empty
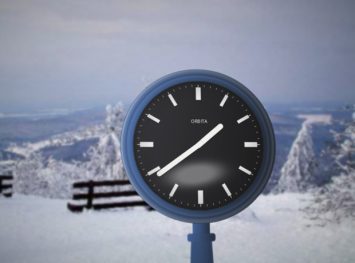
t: 1:39
